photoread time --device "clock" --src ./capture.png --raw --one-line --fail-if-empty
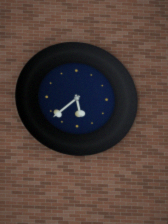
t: 5:38
